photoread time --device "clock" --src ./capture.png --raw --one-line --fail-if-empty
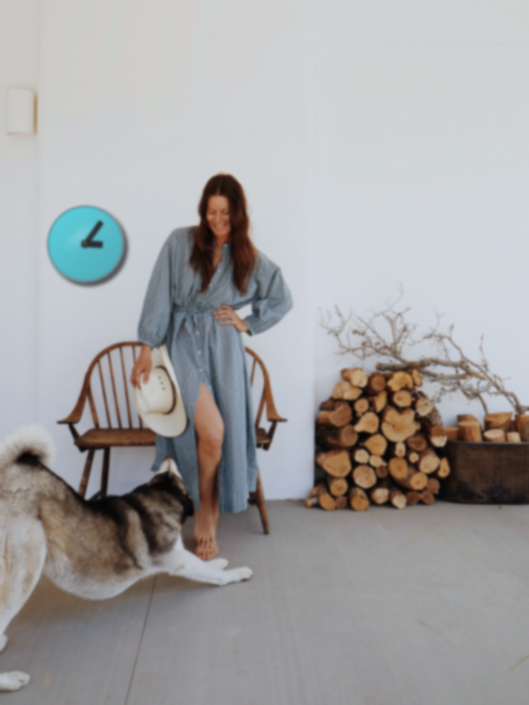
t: 3:06
